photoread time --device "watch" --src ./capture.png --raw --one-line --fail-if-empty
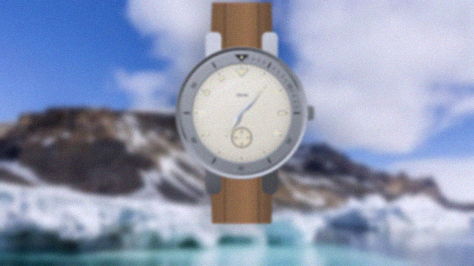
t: 7:07
